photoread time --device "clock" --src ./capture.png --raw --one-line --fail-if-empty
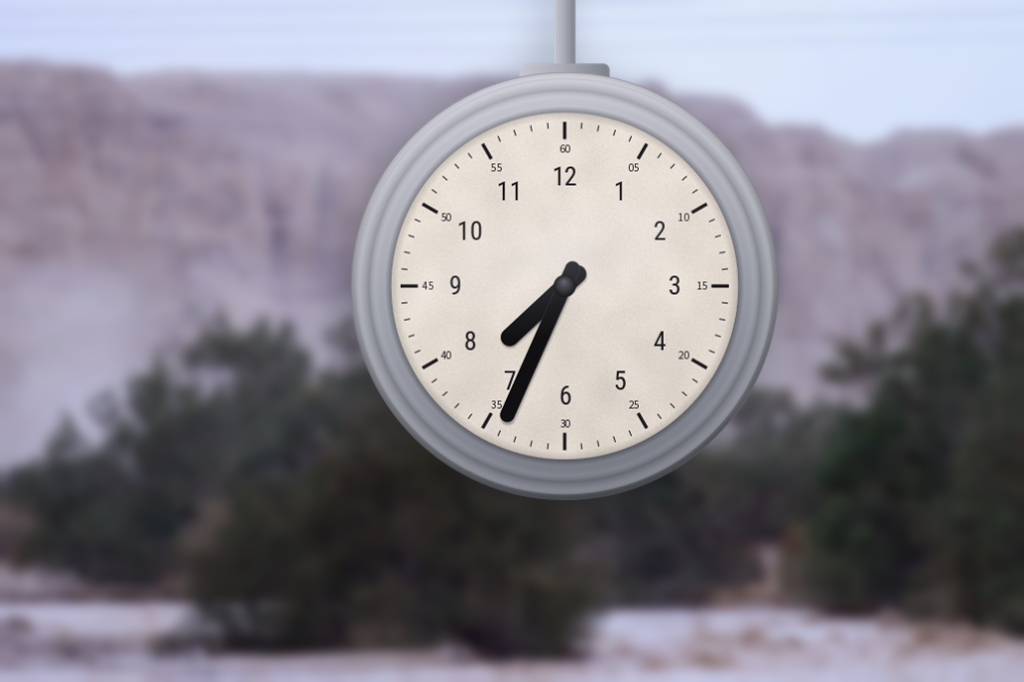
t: 7:34
